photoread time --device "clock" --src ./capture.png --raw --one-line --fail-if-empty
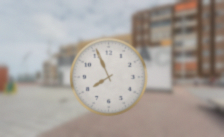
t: 7:56
